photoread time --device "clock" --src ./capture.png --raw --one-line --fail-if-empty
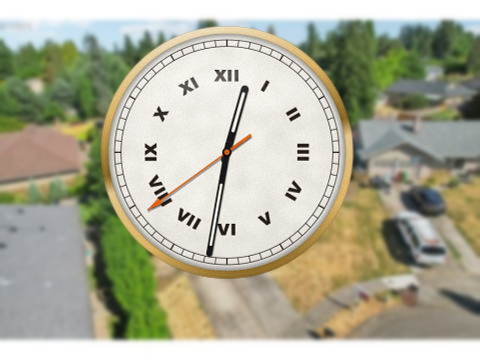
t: 12:31:39
